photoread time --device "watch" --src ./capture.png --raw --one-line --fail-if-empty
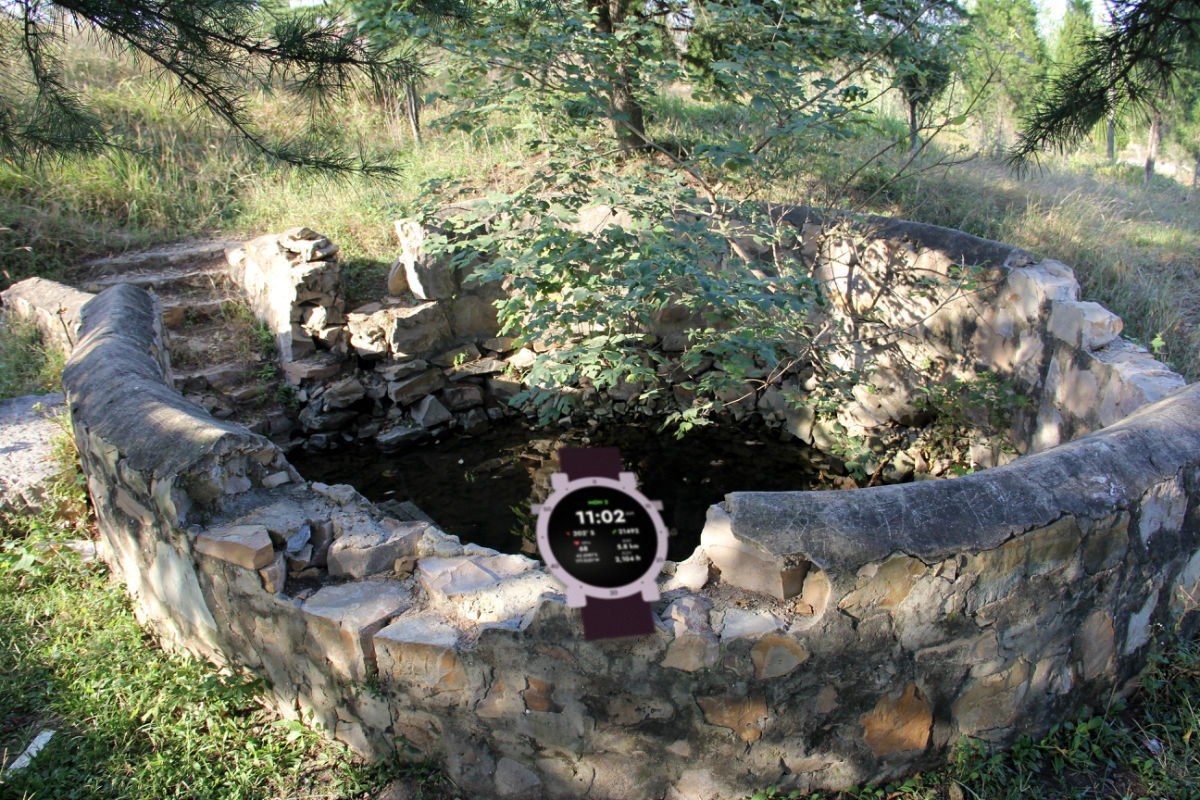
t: 11:02
